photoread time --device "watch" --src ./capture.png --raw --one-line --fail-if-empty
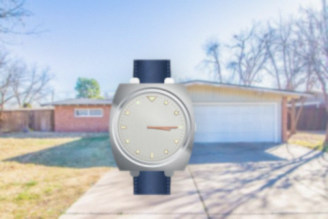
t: 3:15
